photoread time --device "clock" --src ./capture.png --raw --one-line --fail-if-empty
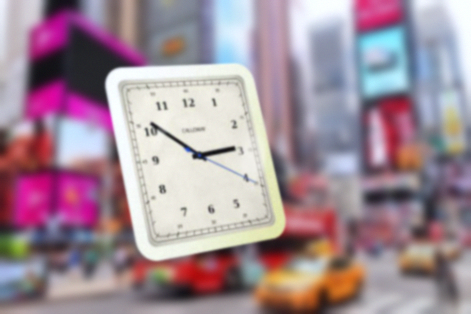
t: 2:51:20
